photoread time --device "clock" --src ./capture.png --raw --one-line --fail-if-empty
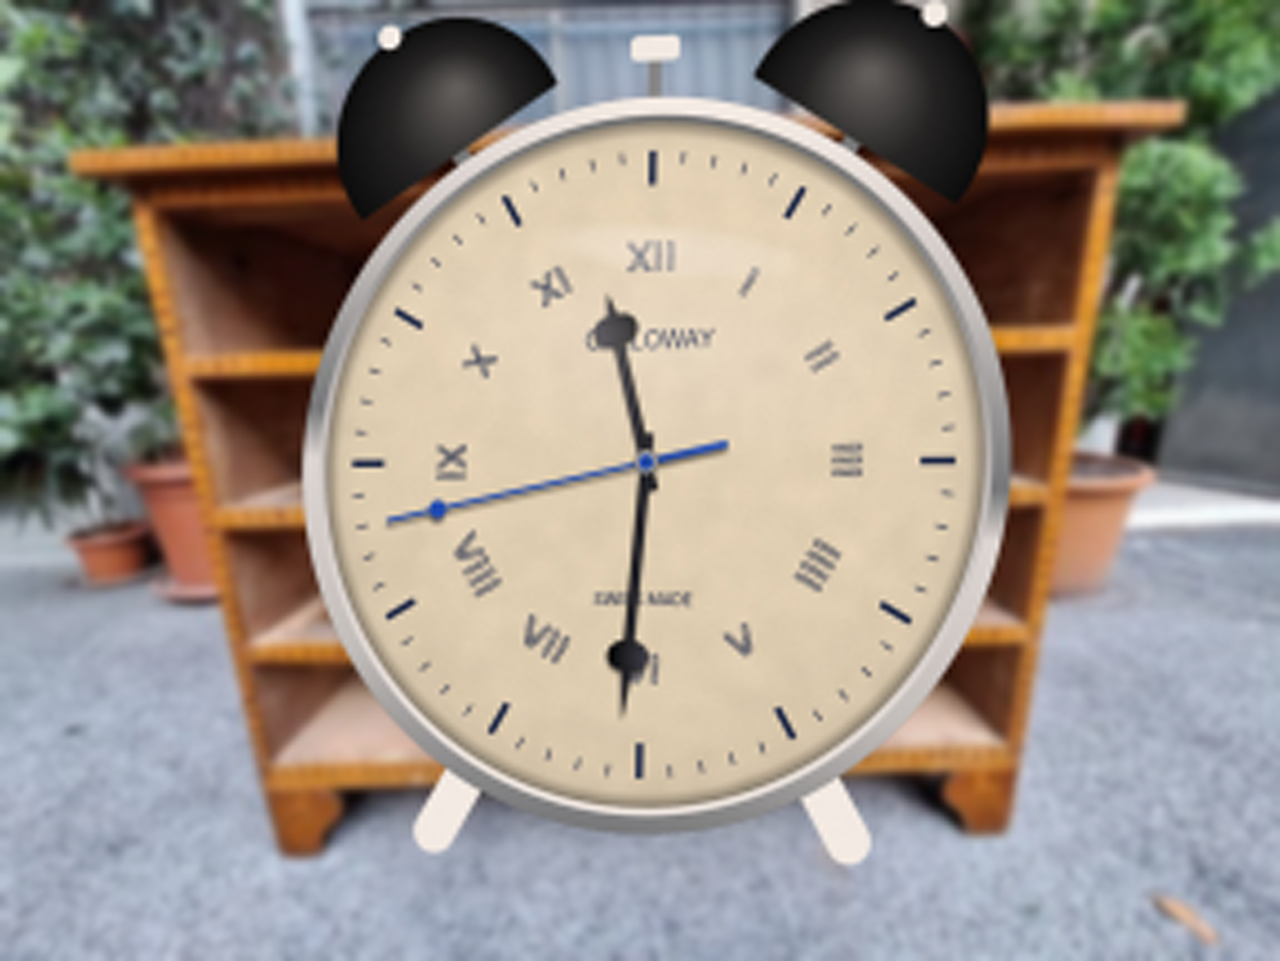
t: 11:30:43
